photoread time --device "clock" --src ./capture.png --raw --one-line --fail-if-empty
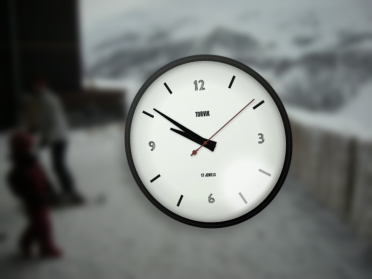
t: 9:51:09
